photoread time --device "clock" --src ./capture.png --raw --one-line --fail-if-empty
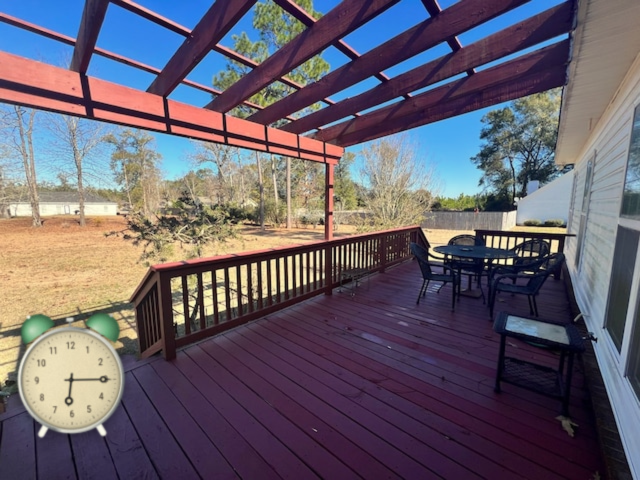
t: 6:15
